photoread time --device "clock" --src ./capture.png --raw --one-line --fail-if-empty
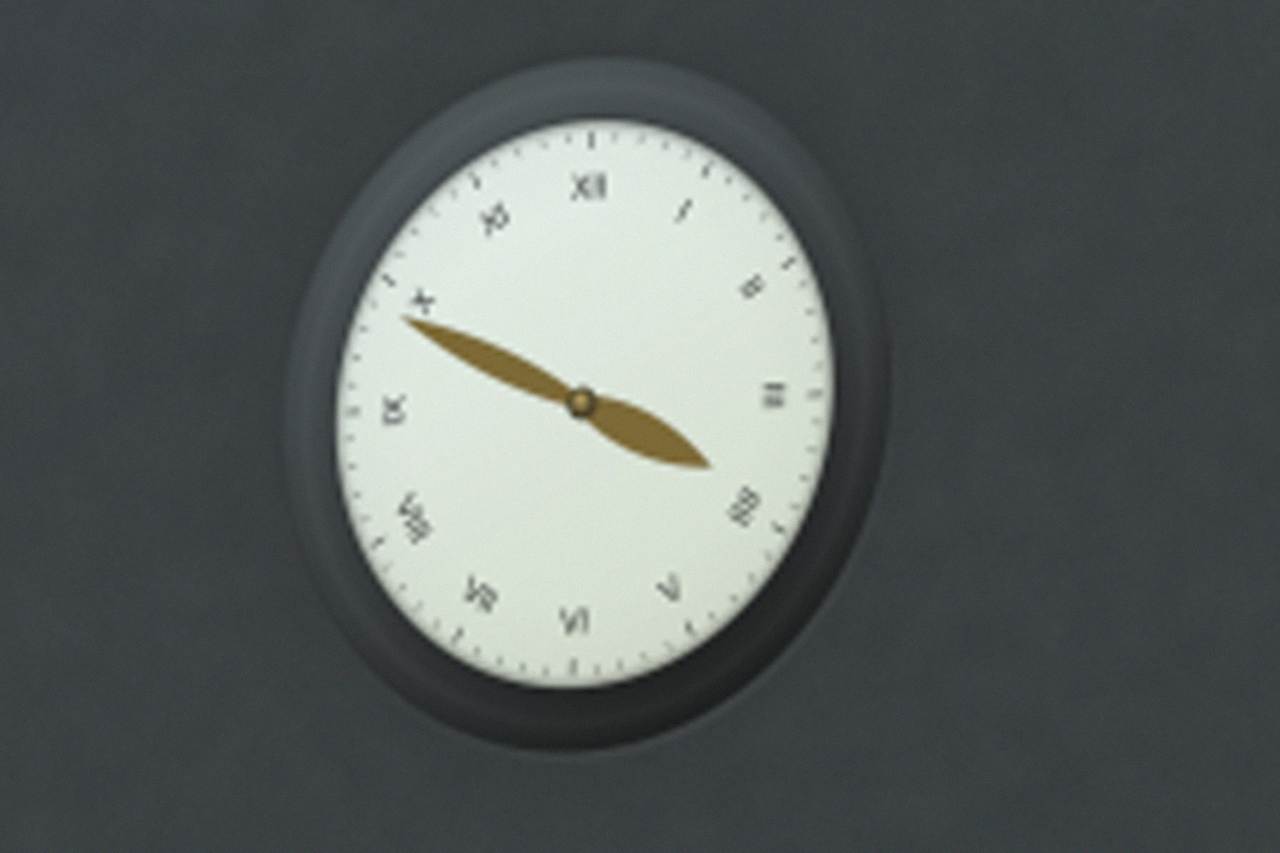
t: 3:49
